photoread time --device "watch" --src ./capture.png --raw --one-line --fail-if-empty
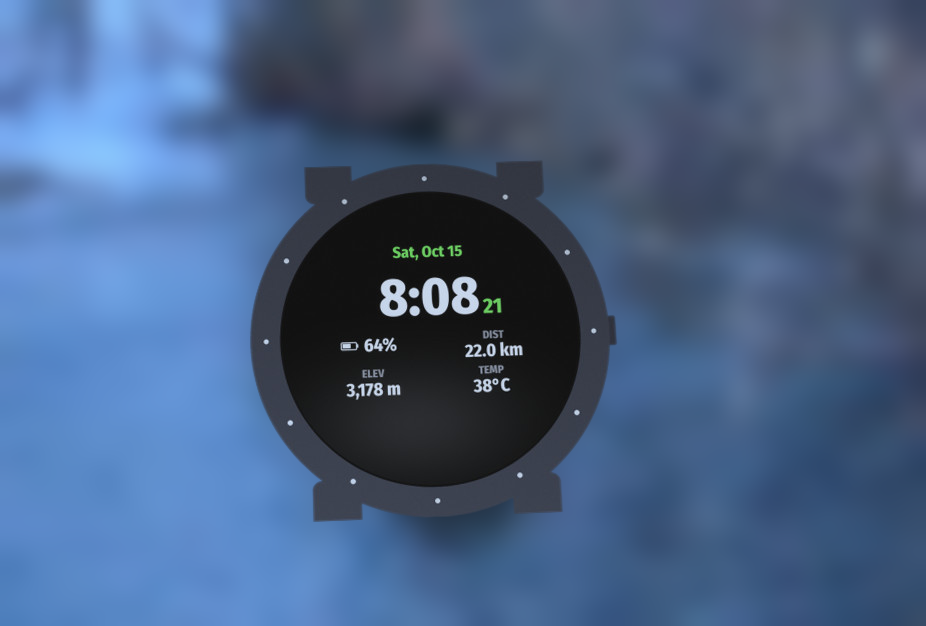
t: 8:08:21
